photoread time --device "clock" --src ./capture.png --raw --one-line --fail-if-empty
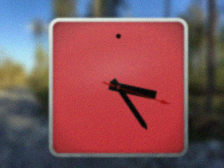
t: 3:24:18
